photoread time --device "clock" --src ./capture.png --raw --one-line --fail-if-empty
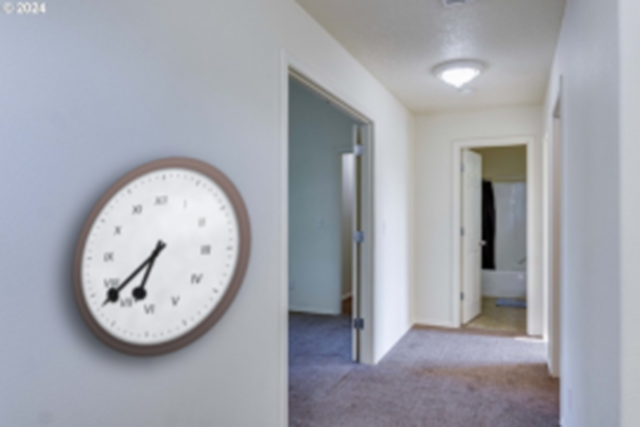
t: 6:38
